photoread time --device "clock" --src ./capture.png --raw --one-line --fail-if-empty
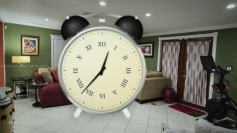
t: 12:37
